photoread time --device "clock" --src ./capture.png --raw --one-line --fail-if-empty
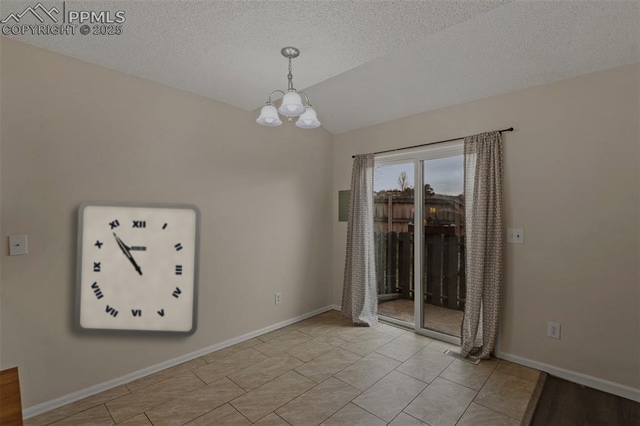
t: 10:54
